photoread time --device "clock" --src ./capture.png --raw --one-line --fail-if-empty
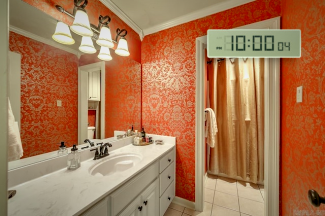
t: 10:00:04
